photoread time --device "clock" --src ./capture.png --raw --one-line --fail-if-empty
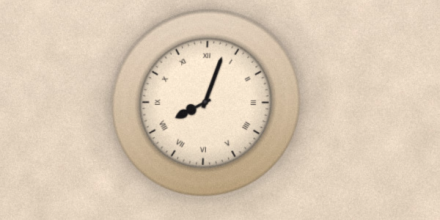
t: 8:03
